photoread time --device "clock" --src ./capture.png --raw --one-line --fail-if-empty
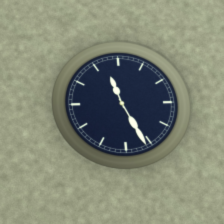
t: 11:26
